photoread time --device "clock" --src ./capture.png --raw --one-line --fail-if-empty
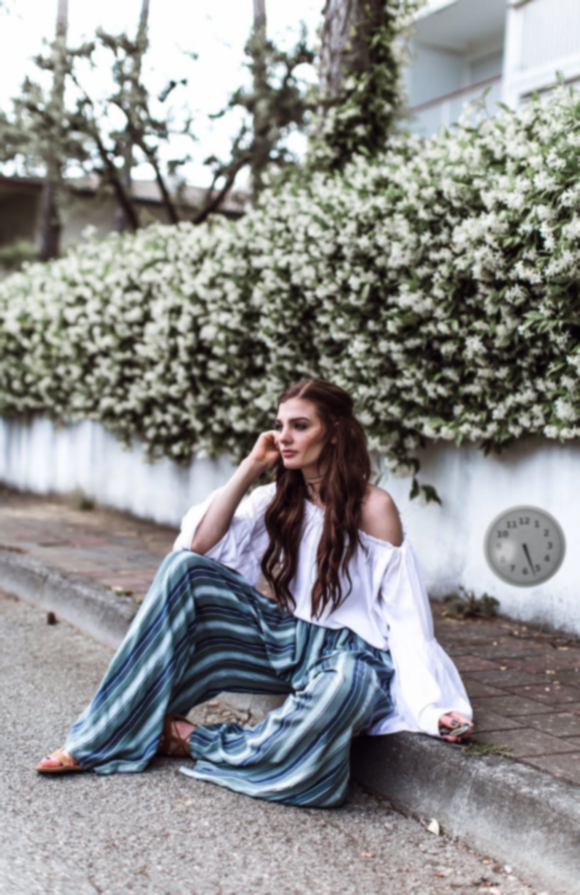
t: 5:27
